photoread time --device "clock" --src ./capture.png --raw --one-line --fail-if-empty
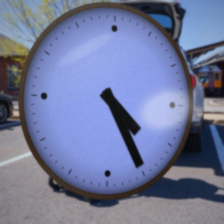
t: 4:25
